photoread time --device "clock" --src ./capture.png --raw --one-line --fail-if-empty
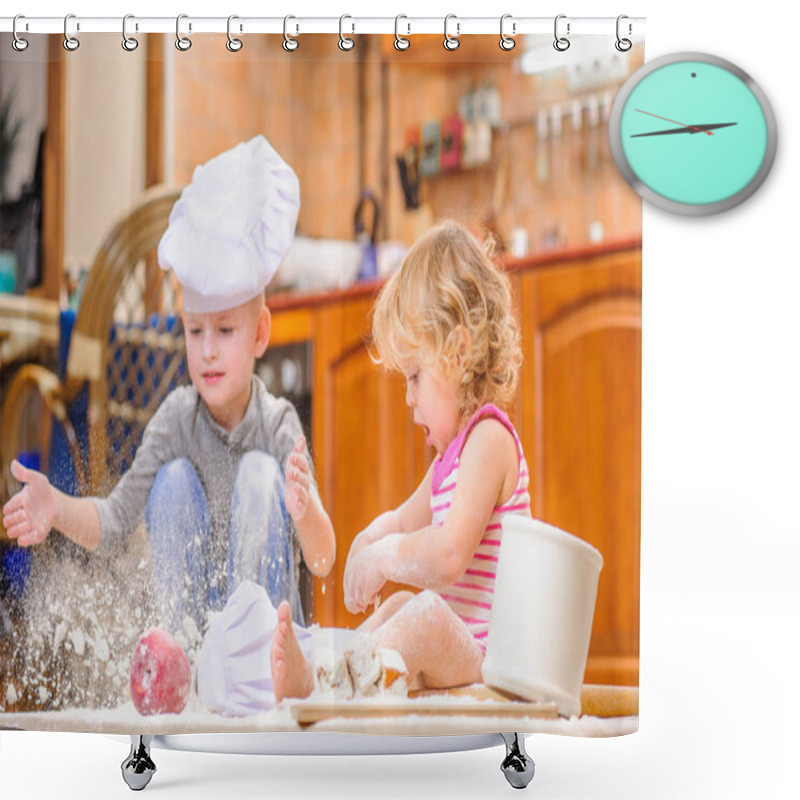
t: 2:43:48
